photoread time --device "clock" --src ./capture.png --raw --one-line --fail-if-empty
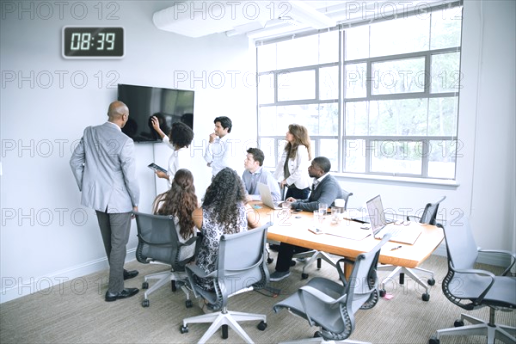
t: 8:39
